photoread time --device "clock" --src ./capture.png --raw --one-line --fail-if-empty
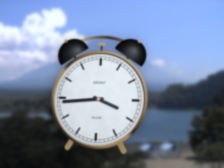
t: 3:44
